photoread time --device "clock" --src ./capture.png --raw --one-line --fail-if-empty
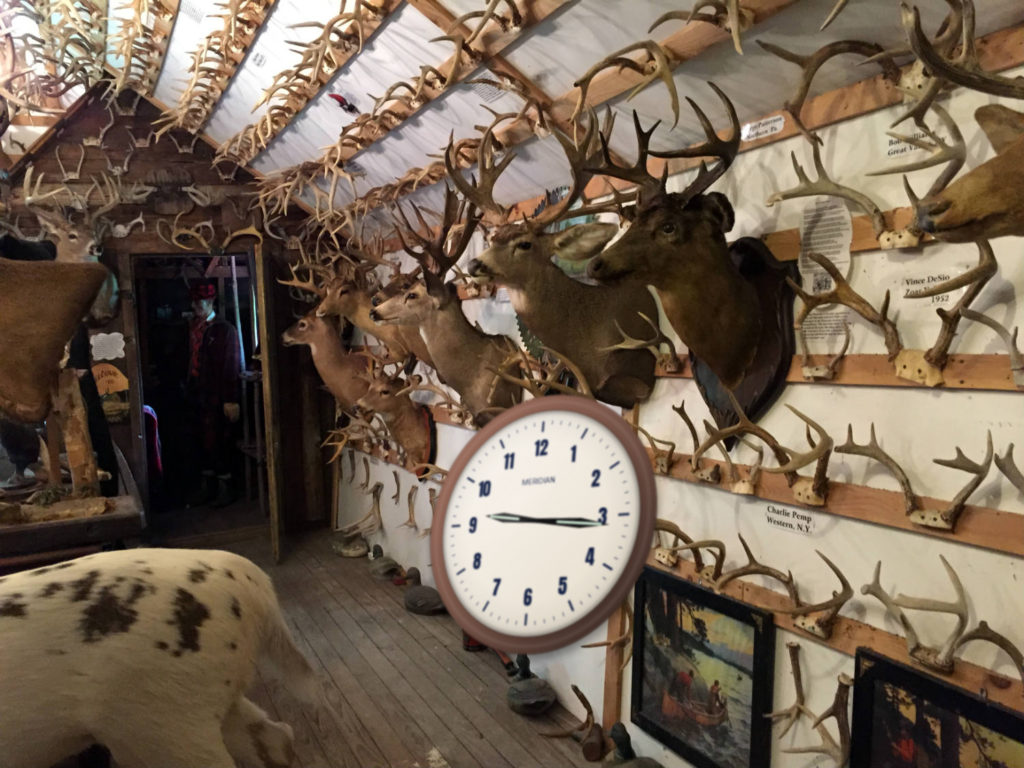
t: 9:16
